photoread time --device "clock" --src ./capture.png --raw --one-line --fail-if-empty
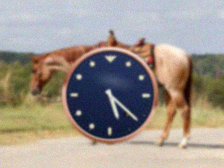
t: 5:22
